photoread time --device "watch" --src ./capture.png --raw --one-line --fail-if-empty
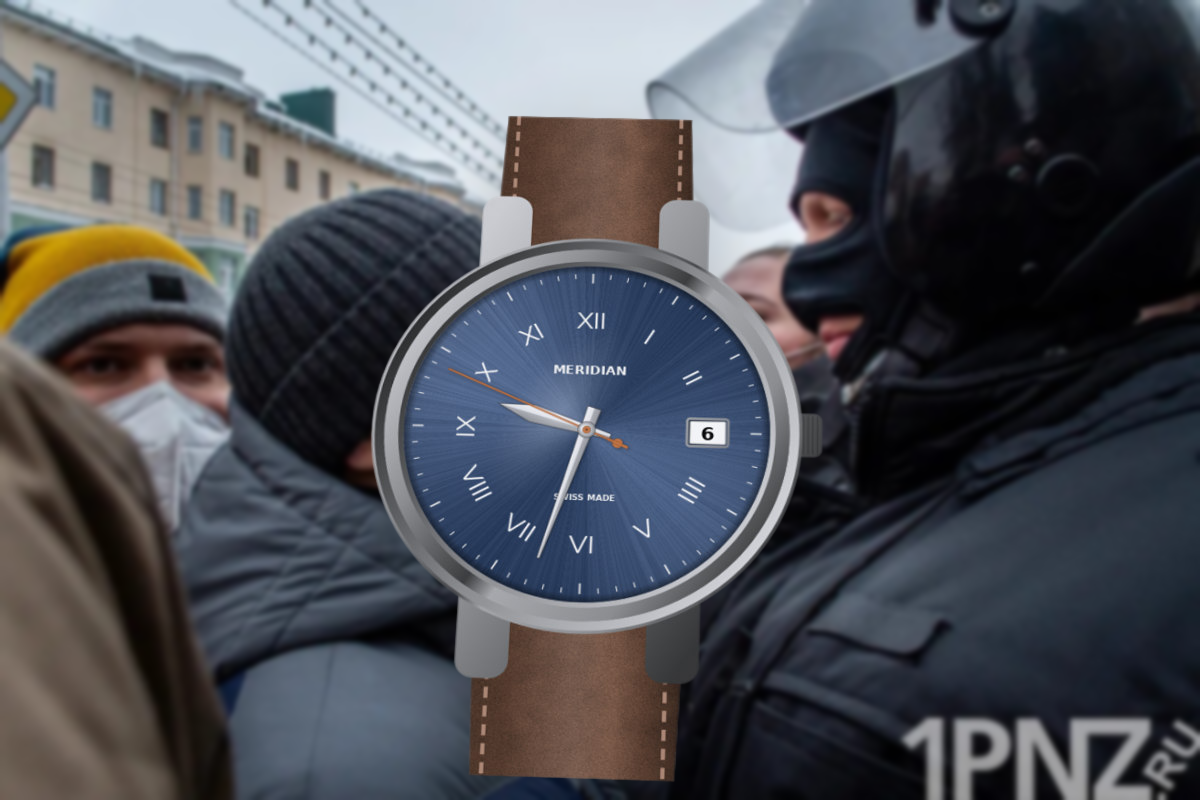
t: 9:32:49
